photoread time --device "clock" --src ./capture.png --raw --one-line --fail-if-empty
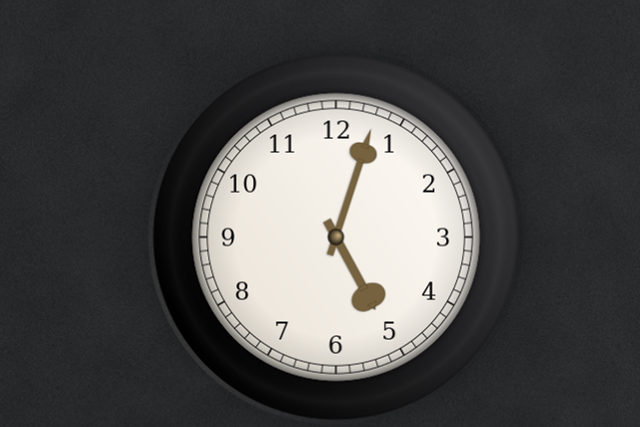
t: 5:03
